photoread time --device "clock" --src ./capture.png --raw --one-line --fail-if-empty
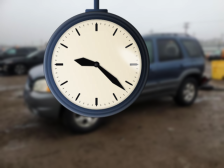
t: 9:22
